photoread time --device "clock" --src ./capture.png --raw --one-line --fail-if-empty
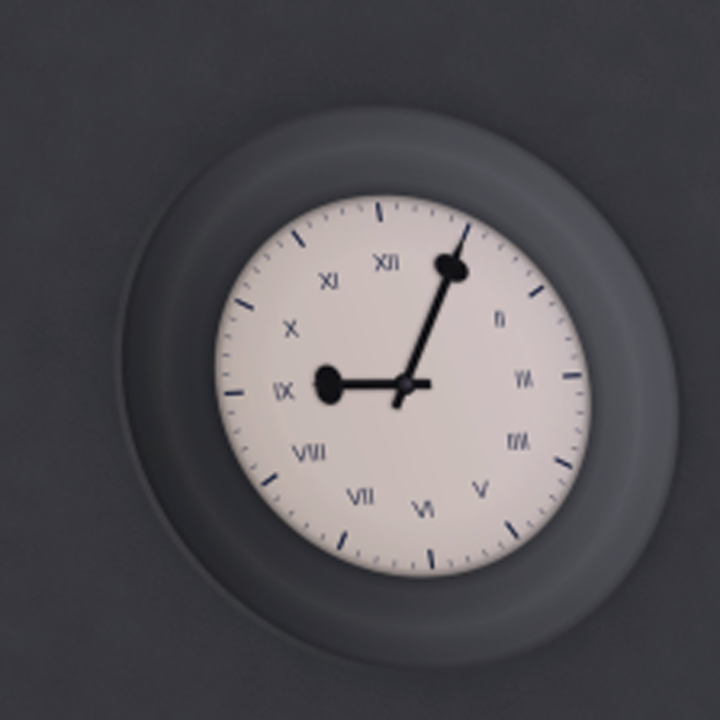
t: 9:05
